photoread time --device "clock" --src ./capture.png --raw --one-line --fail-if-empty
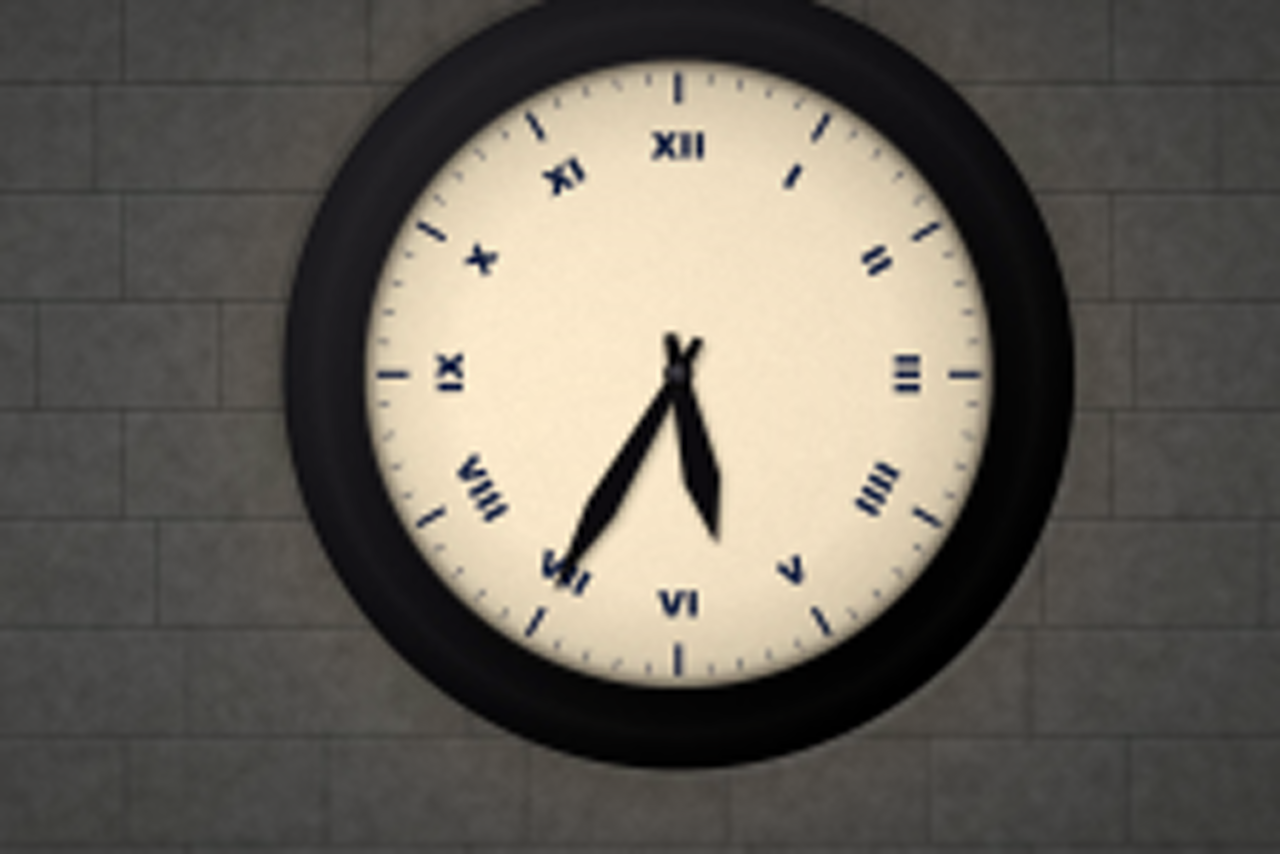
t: 5:35
